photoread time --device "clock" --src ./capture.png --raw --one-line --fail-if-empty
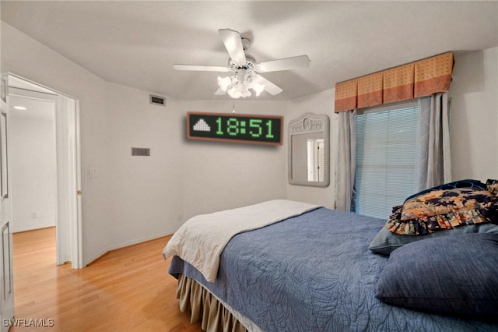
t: 18:51
